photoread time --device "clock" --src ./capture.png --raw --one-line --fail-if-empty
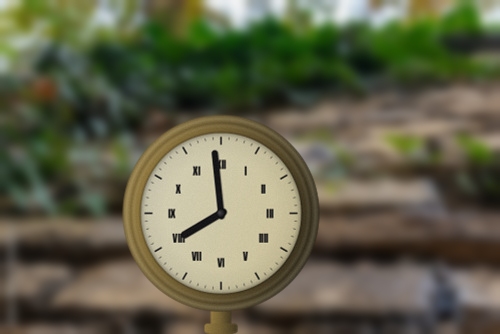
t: 7:59
